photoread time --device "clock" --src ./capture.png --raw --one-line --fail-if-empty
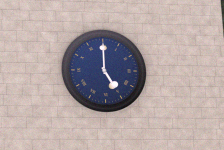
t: 5:00
